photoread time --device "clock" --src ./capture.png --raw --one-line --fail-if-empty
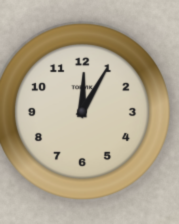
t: 12:05
